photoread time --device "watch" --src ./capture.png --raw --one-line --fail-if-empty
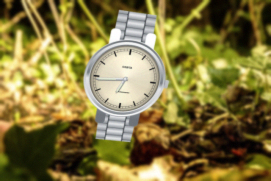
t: 6:44
